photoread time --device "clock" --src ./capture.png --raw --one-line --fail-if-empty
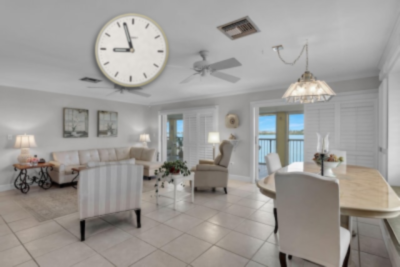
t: 8:57
